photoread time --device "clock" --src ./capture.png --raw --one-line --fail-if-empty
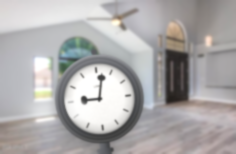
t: 9:02
